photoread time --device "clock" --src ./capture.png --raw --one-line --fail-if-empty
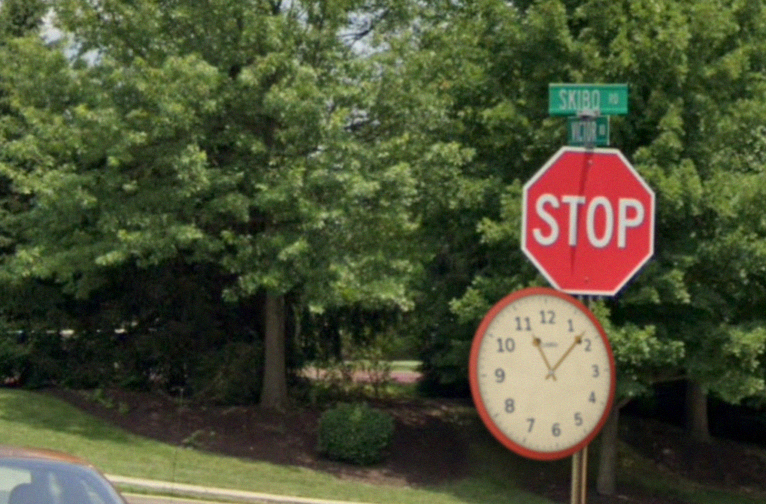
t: 11:08
